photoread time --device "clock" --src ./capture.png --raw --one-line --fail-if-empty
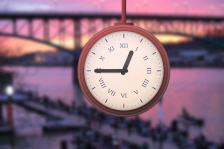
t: 12:45
